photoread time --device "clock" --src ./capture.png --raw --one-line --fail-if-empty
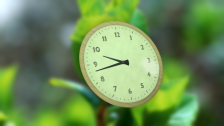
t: 9:43
